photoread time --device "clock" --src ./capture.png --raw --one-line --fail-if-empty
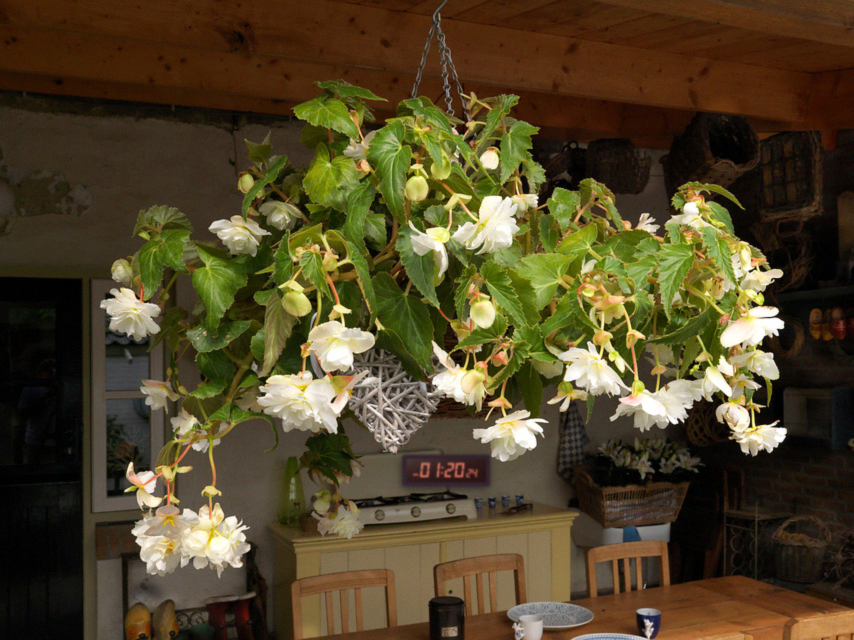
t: 1:20
